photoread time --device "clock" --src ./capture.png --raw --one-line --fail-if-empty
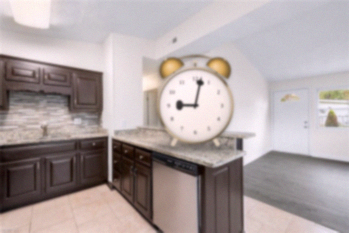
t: 9:02
